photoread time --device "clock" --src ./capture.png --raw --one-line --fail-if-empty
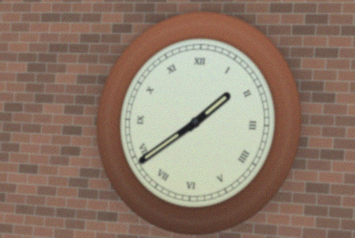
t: 1:39
